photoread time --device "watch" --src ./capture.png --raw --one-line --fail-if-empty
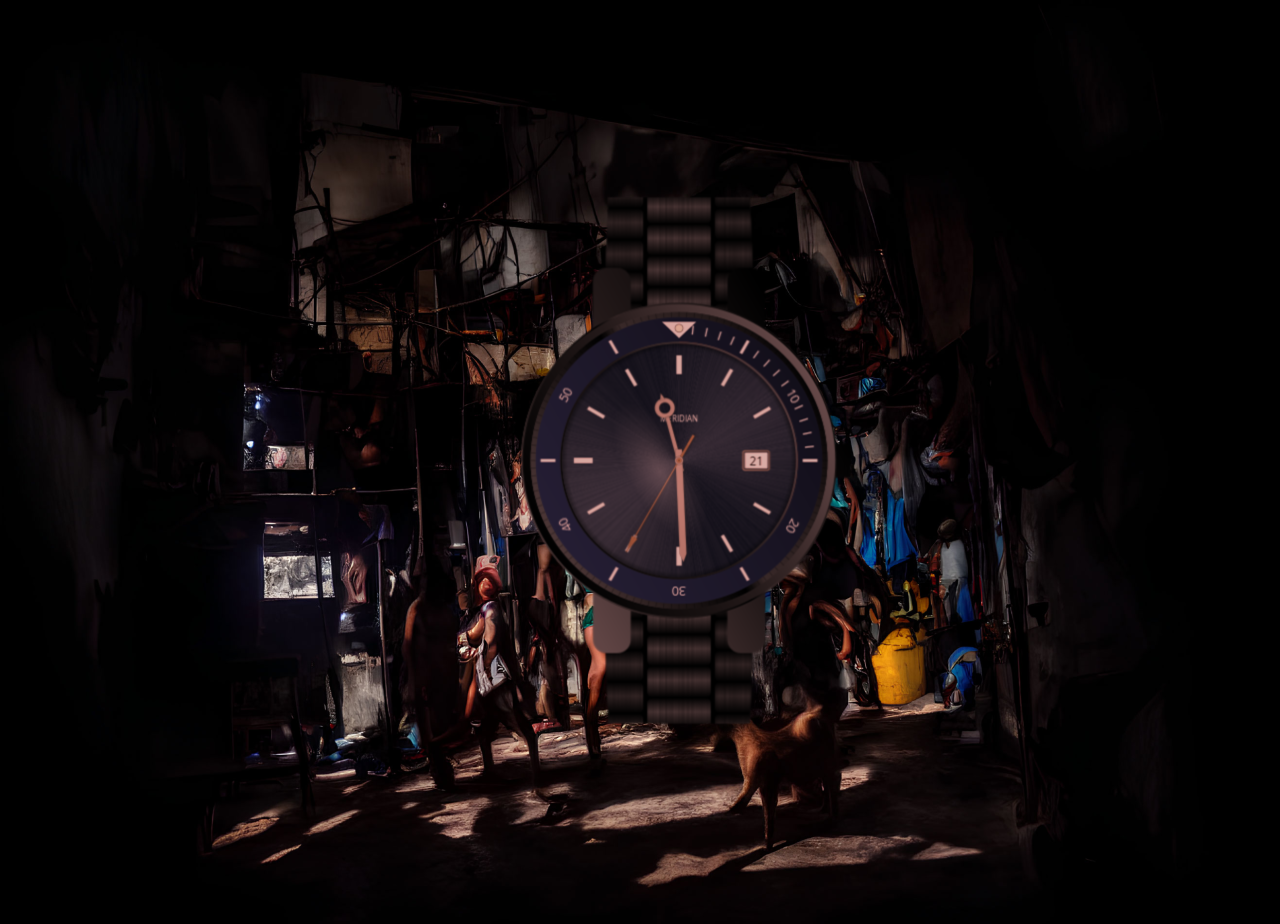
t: 11:29:35
